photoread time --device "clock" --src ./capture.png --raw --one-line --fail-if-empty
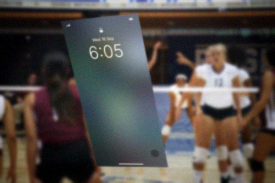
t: 6:05
